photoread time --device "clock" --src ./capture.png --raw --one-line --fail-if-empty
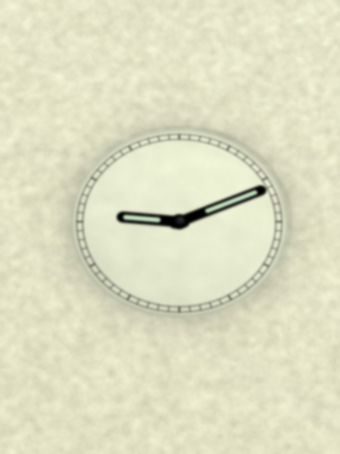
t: 9:11
